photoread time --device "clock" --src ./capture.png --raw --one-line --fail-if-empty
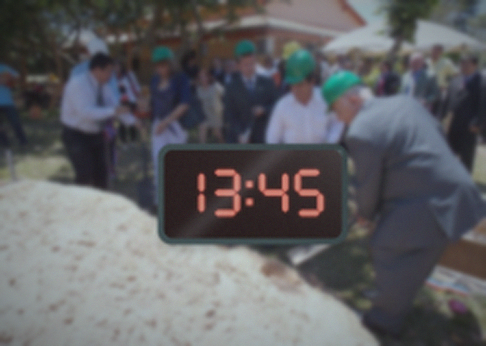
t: 13:45
